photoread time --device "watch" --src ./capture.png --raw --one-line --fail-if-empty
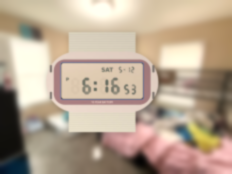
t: 6:16:53
